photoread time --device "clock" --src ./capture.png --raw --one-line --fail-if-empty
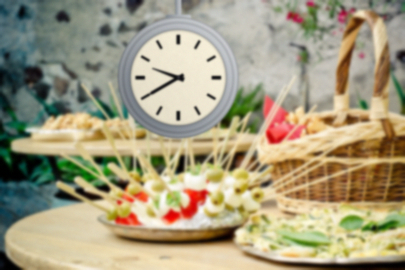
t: 9:40
